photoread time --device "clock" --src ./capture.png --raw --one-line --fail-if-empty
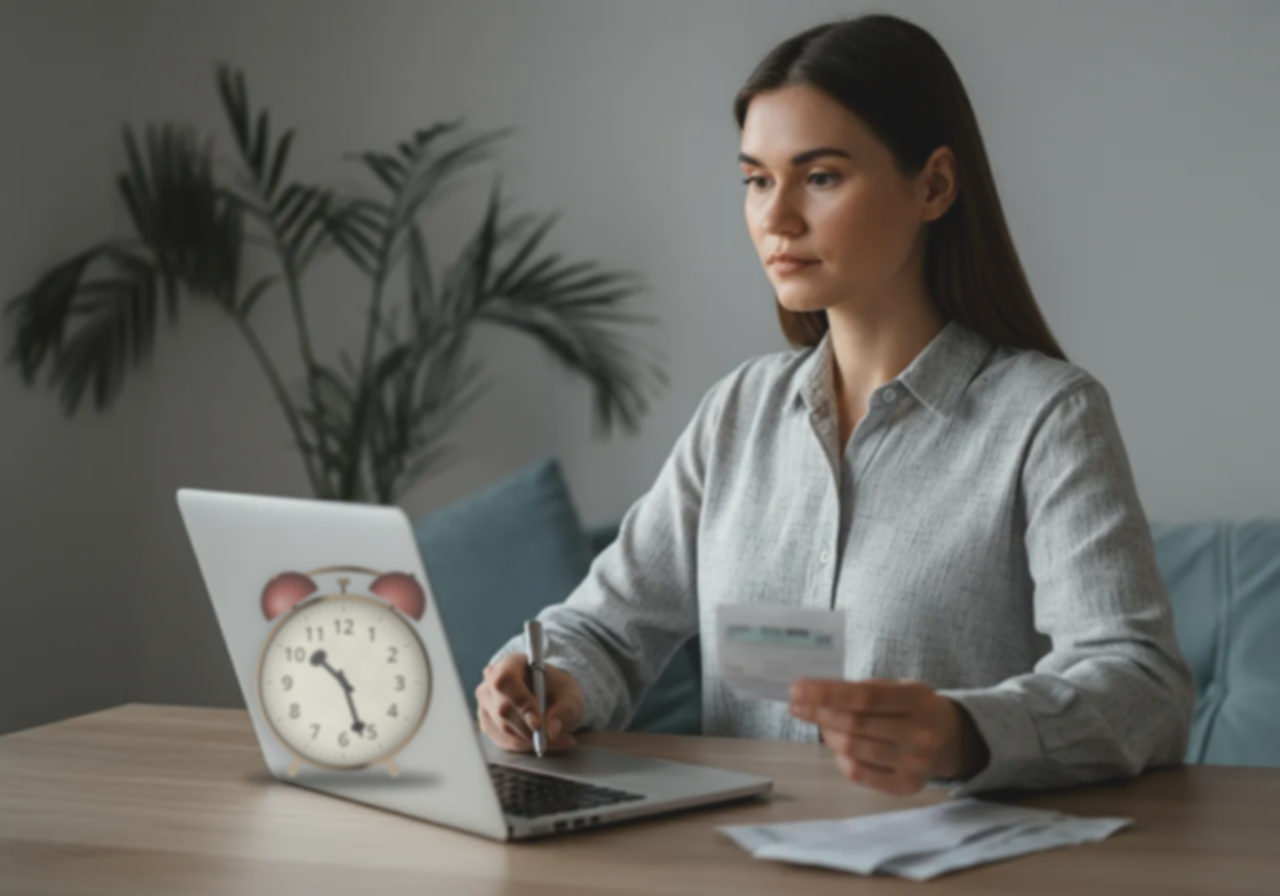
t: 10:27
